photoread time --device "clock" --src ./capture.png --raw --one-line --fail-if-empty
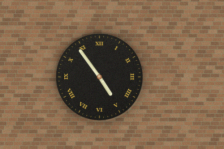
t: 4:54
